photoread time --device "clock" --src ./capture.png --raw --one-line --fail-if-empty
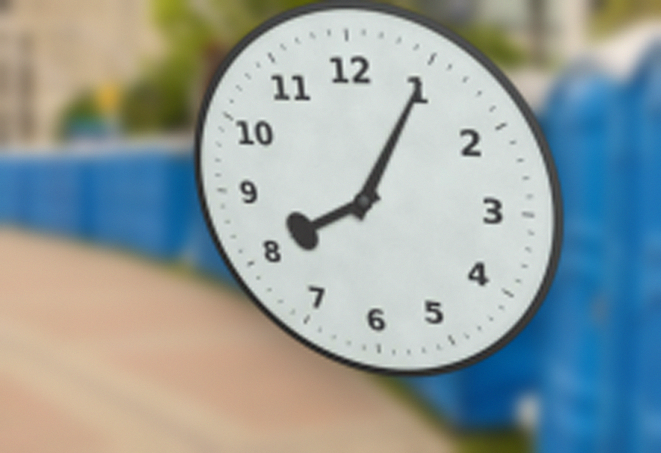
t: 8:05
